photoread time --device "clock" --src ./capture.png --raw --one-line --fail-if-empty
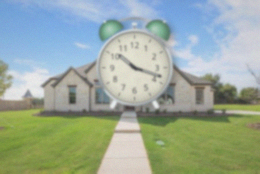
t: 10:18
